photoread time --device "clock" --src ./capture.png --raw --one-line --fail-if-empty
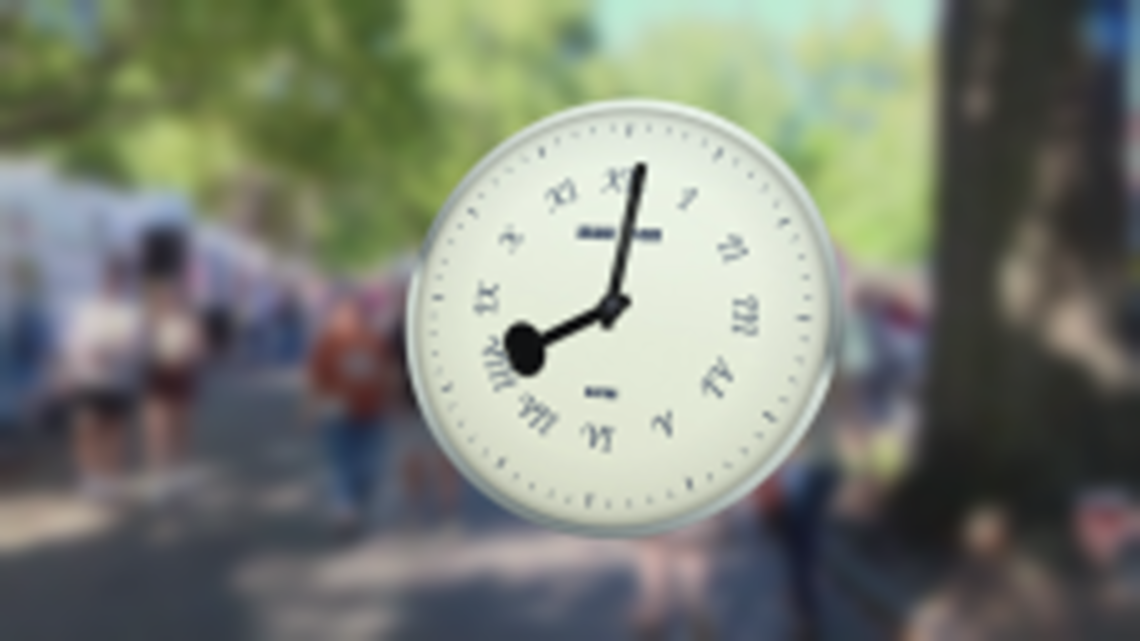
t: 8:01
